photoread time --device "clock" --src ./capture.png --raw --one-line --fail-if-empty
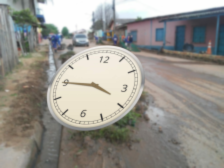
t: 3:45
